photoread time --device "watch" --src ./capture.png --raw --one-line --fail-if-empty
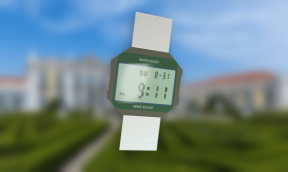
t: 9:11
